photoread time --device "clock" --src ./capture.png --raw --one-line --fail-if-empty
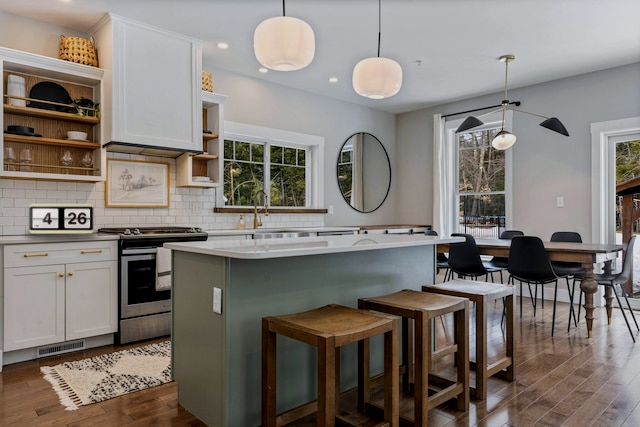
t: 4:26
